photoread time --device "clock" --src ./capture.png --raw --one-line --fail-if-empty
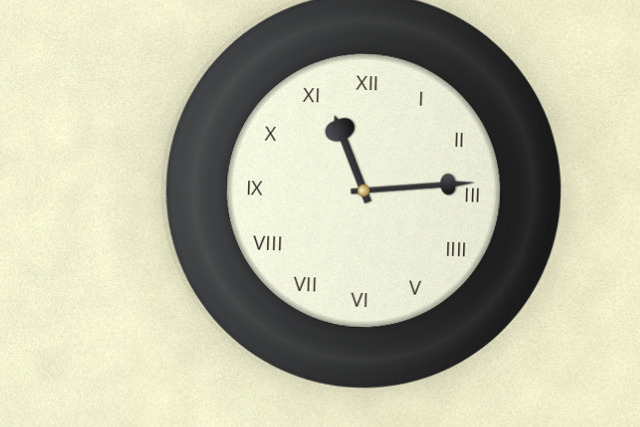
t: 11:14
